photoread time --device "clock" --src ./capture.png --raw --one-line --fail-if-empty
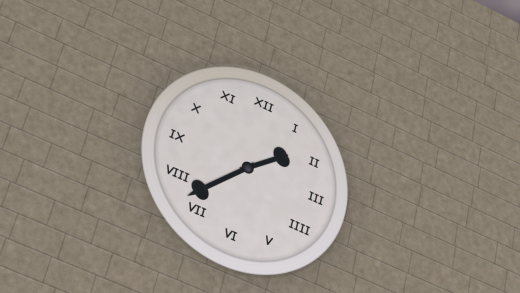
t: 1:37
